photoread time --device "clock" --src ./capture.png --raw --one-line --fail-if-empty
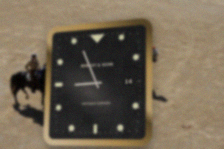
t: 8:56
